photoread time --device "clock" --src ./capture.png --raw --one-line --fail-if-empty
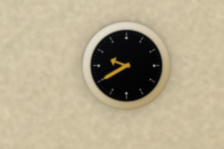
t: 9:40
